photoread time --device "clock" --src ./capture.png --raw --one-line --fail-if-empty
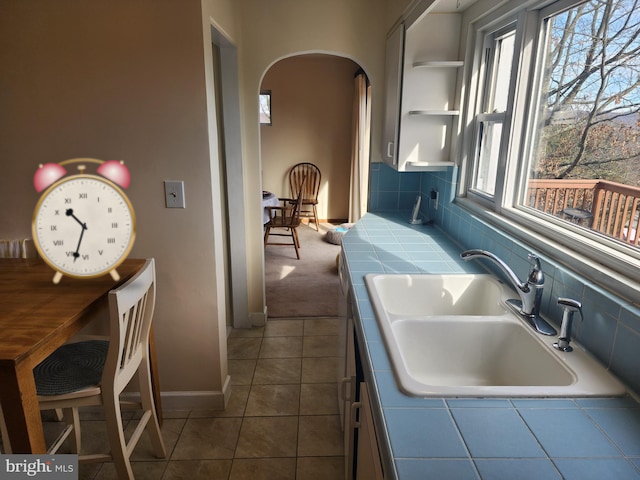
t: 10:33
